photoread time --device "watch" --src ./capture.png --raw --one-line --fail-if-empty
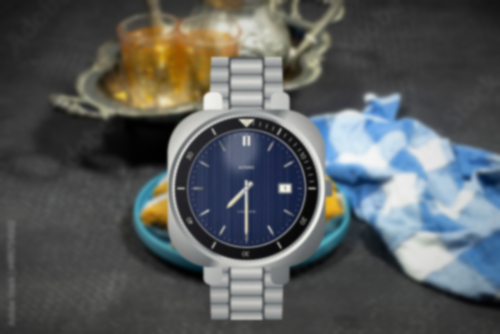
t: 7:30
